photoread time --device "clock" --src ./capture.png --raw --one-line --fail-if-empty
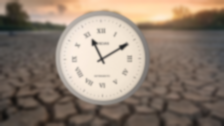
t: 11:10
